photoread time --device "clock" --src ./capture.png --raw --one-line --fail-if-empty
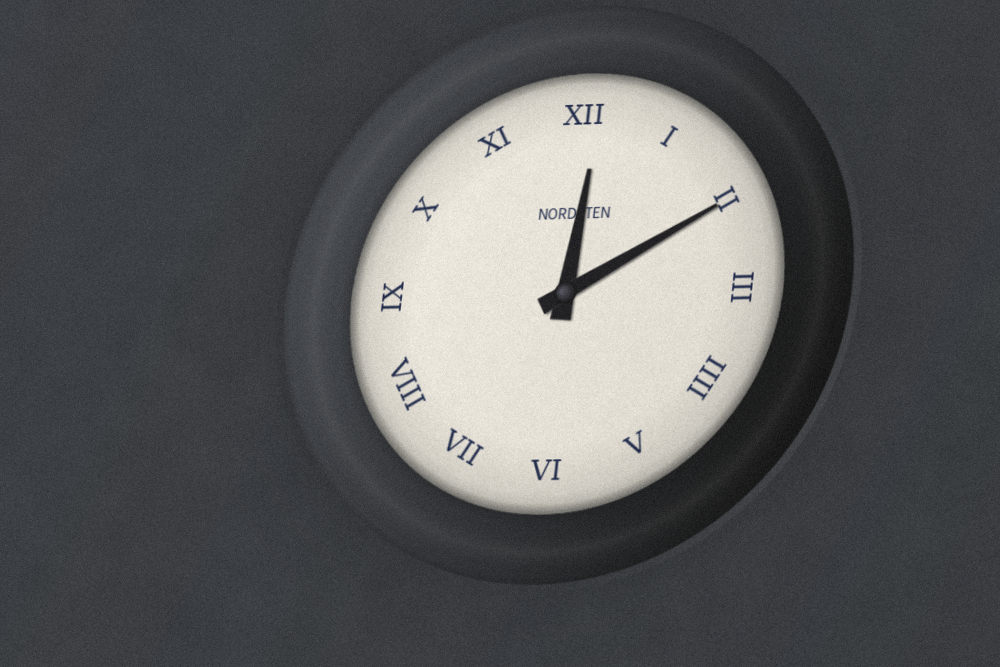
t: 12:10
